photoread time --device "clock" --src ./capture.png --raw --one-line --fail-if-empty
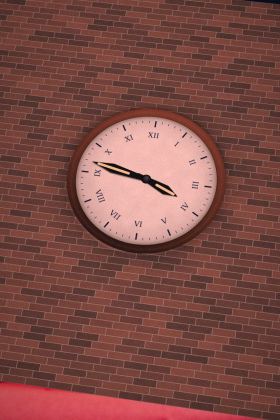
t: 3:47
